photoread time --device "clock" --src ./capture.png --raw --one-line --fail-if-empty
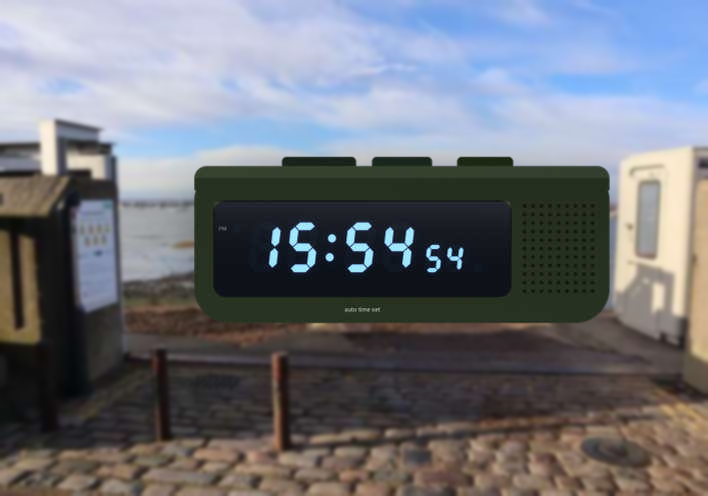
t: 15:54:54
